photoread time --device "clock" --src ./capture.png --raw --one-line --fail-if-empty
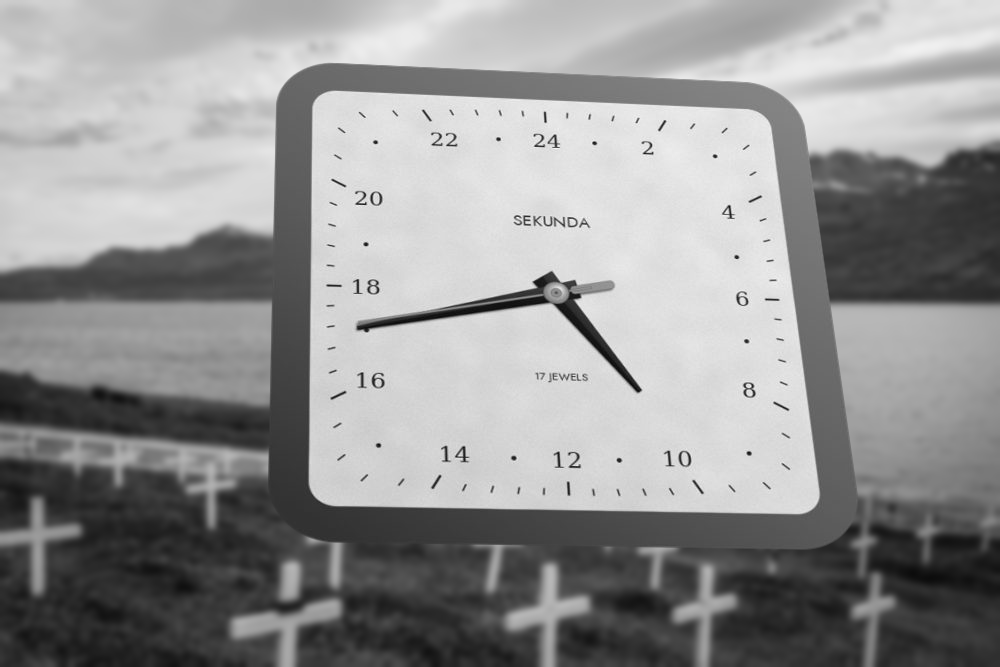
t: 9:42:43
